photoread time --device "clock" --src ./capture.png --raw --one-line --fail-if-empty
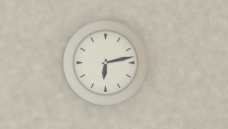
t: 6:13
